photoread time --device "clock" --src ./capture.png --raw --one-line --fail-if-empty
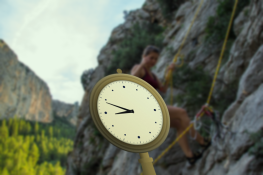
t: 8:49
